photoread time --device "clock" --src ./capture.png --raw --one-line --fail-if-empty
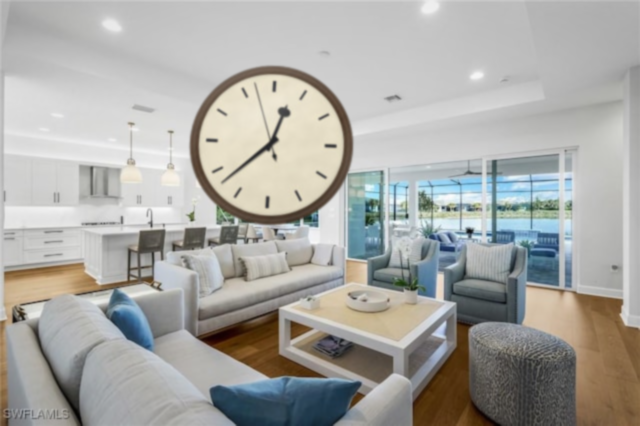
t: 12:37:57
